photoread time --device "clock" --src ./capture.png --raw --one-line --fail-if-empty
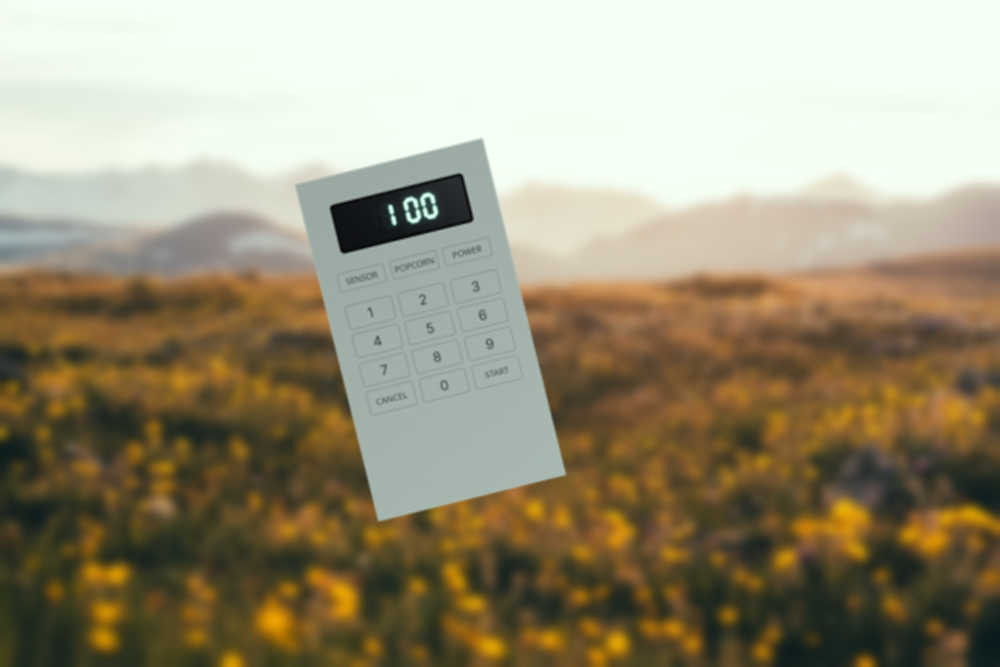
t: 1:00
